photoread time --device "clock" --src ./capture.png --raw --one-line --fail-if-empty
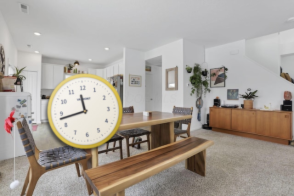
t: 11:43
